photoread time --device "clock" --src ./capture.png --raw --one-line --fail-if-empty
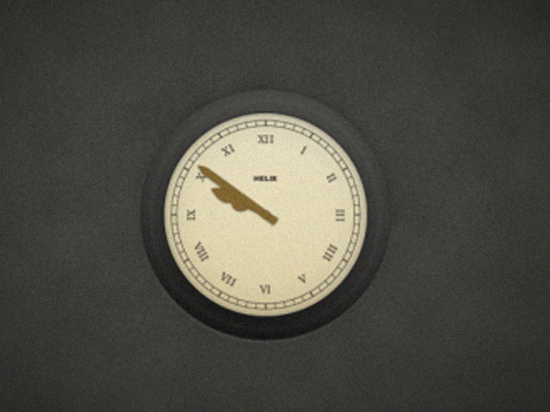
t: 9:51
